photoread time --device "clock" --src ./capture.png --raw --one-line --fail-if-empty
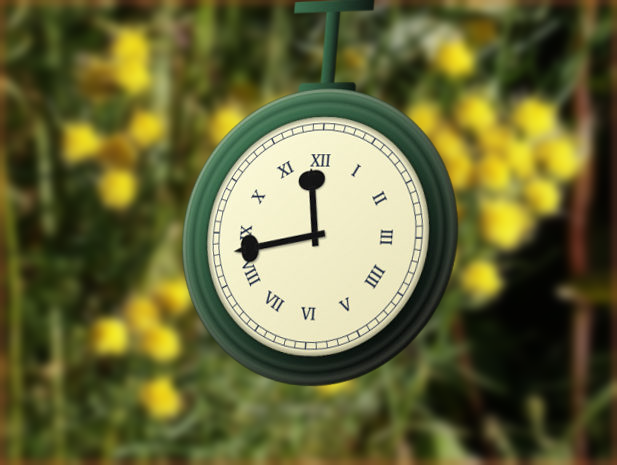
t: 11:43
